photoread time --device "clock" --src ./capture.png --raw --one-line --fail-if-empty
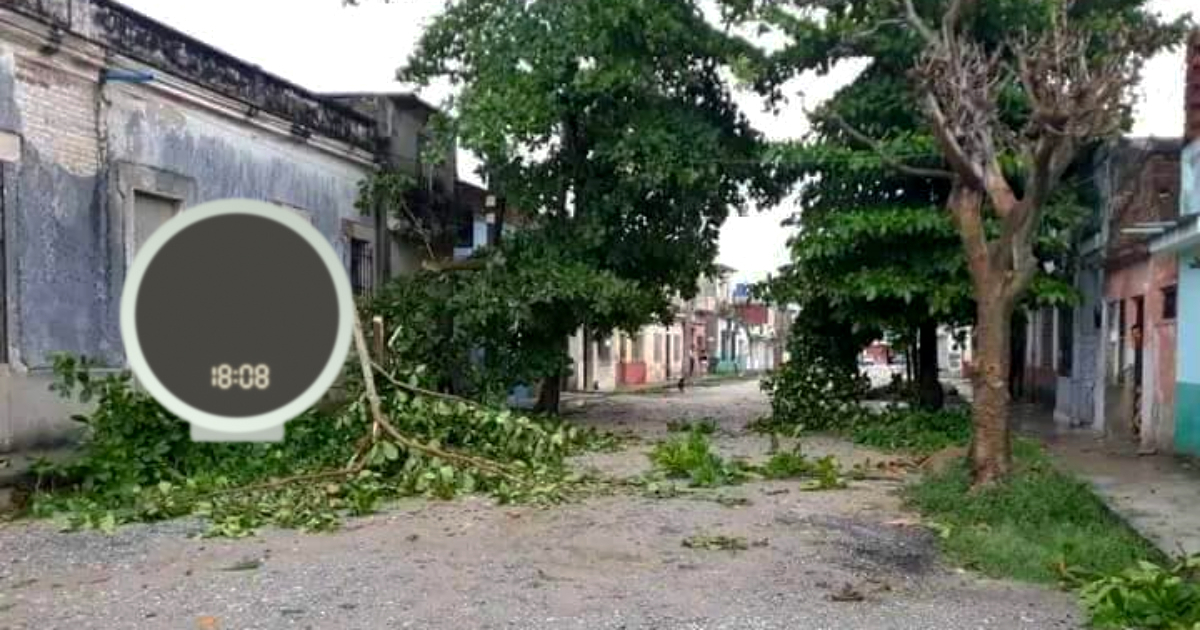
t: 18:08
